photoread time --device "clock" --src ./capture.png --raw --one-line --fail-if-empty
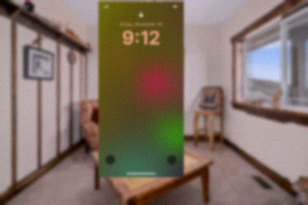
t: 9:12
